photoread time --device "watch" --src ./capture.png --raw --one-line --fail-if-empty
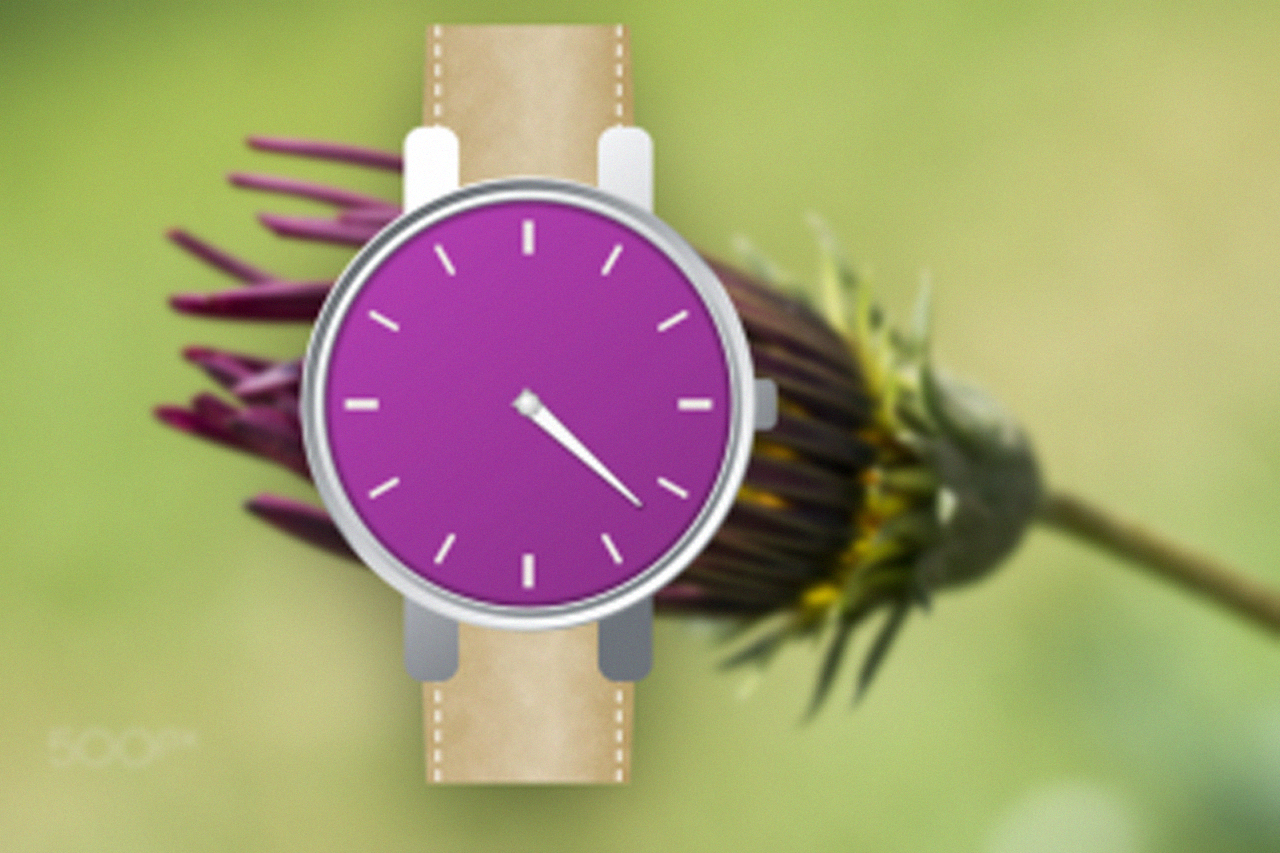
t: 4:22
